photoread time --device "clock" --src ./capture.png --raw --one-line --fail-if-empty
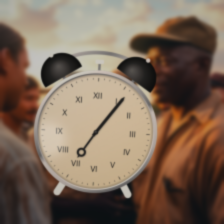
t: 7:06
